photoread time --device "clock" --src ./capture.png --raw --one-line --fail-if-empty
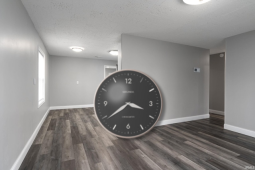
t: 3:39
